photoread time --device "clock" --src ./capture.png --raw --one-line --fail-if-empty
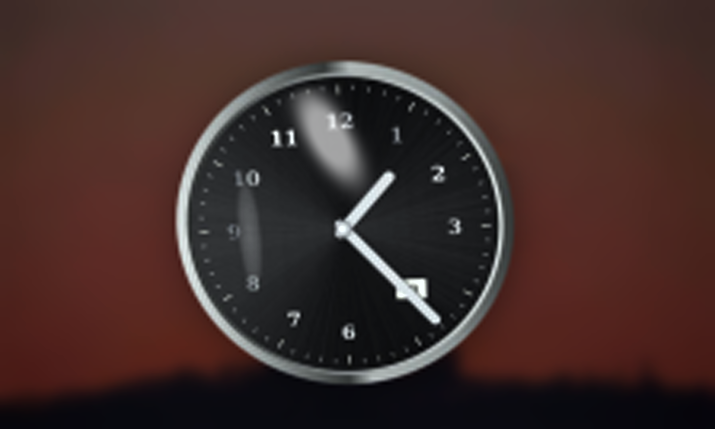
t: 1:23
